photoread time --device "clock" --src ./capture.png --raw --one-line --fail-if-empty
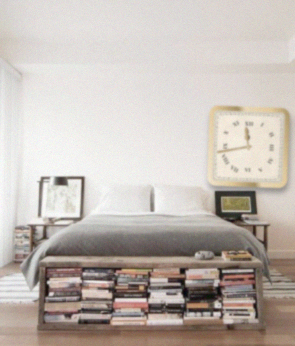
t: 11:43
